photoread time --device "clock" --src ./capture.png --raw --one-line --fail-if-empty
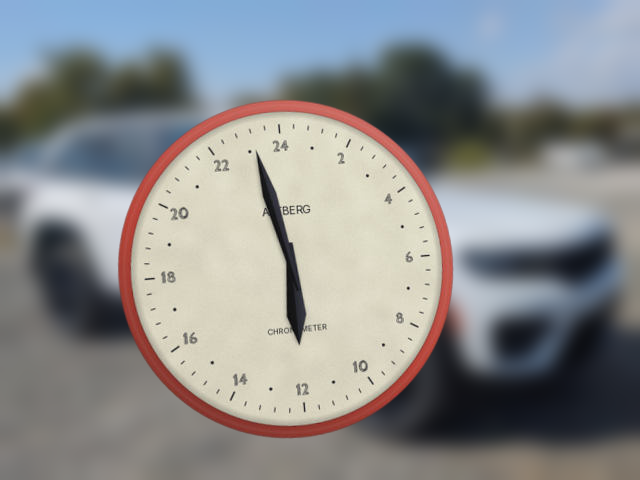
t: 11:58
